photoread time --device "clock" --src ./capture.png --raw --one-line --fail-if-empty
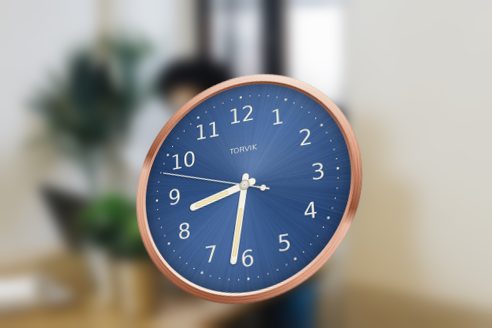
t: 8:31:48
